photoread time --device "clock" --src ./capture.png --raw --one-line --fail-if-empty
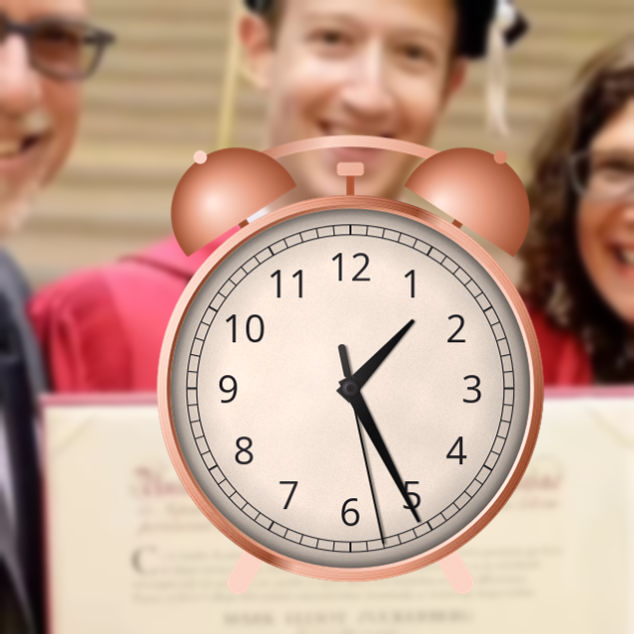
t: 1:25:28
